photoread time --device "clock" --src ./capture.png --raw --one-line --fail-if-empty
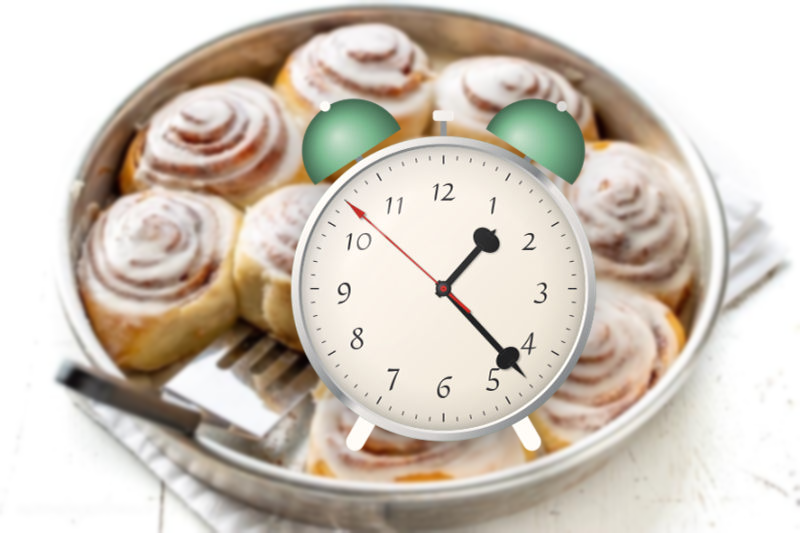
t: 1:22:52
